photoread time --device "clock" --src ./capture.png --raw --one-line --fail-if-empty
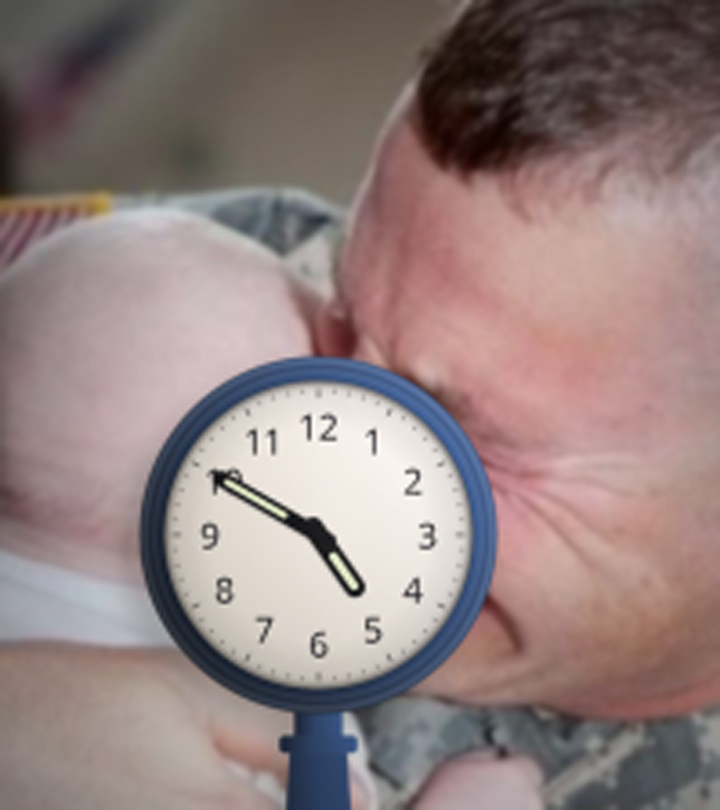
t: 4:50
